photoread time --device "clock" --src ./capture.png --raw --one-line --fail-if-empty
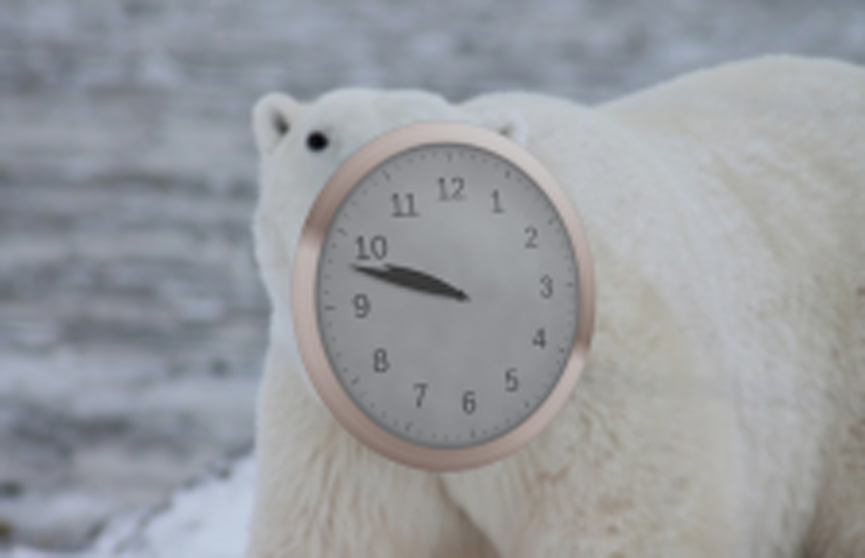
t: 9:48
